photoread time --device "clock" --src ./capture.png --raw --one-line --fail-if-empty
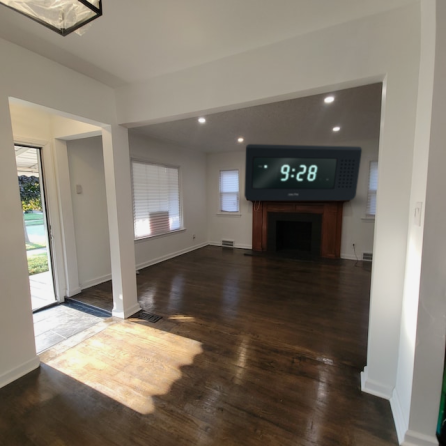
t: 9:28
